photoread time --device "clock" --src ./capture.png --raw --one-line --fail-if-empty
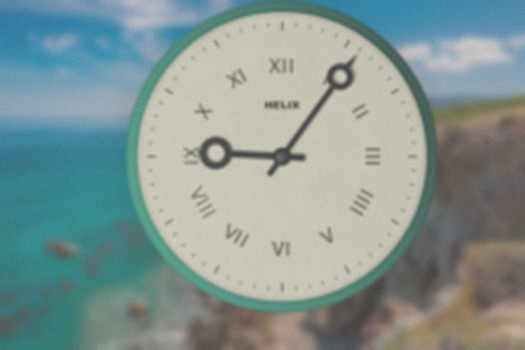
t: 9:06
